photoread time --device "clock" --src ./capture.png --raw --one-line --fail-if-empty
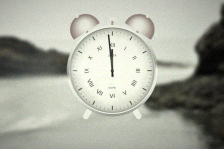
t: 11:59
